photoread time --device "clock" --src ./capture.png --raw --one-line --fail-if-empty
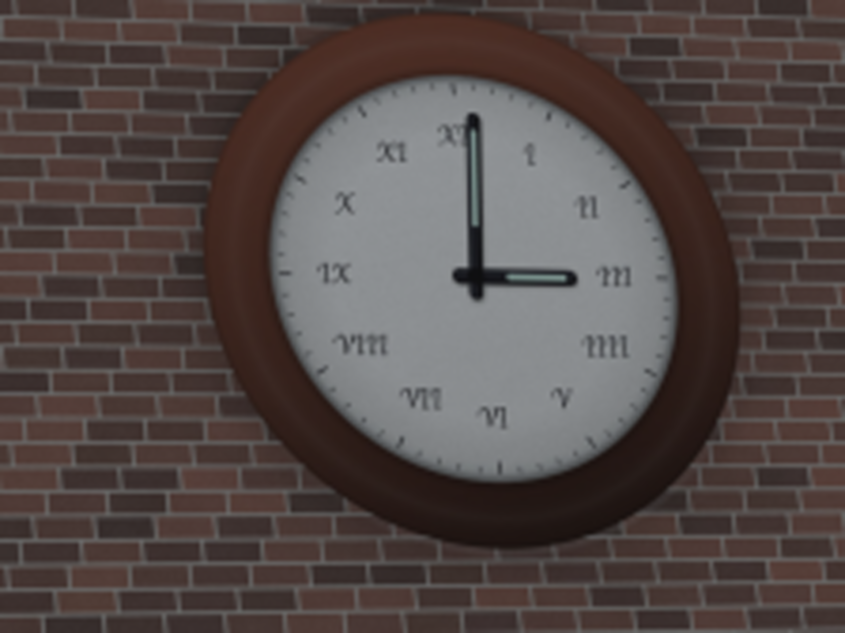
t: 3:01
